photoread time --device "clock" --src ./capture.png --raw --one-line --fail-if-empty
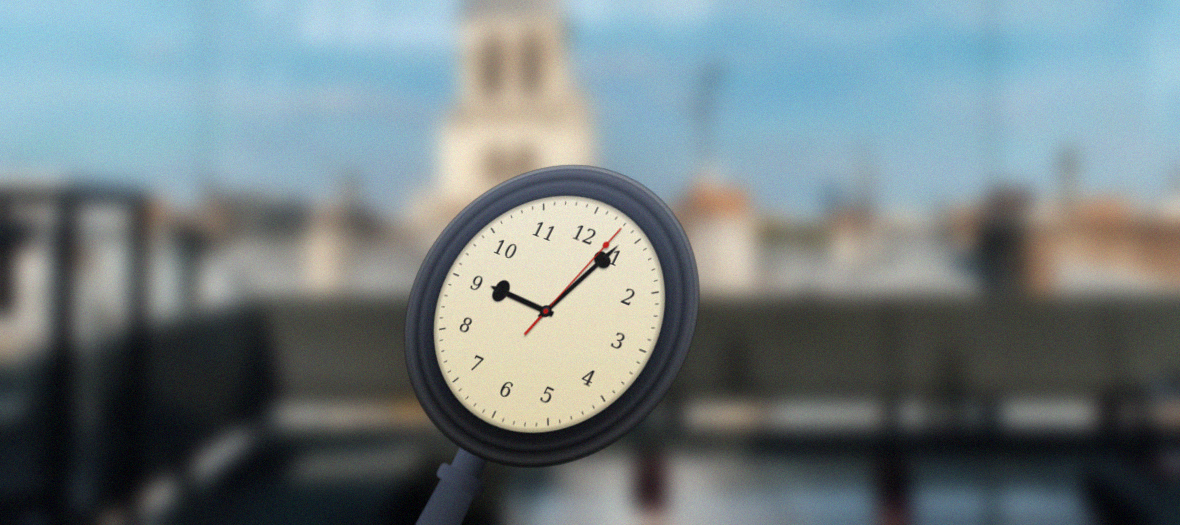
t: 9:04:03
